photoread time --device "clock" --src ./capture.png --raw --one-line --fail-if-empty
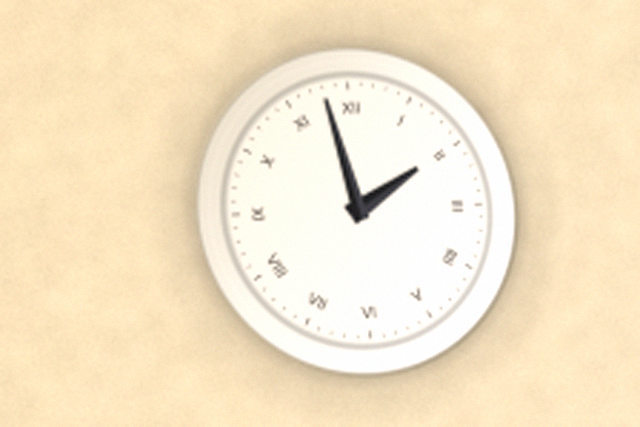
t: 1:58
